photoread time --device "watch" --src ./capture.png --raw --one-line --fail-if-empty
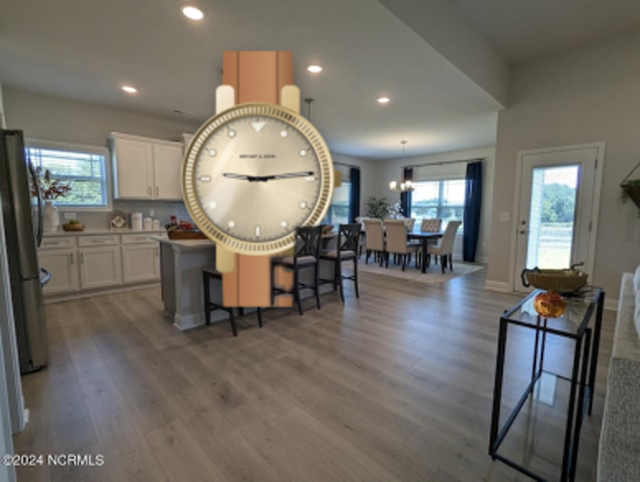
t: 9:14
